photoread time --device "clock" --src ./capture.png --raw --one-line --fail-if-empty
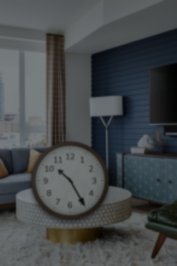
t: 10:25
